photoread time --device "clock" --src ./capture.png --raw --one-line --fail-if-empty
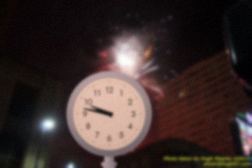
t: 9:47
